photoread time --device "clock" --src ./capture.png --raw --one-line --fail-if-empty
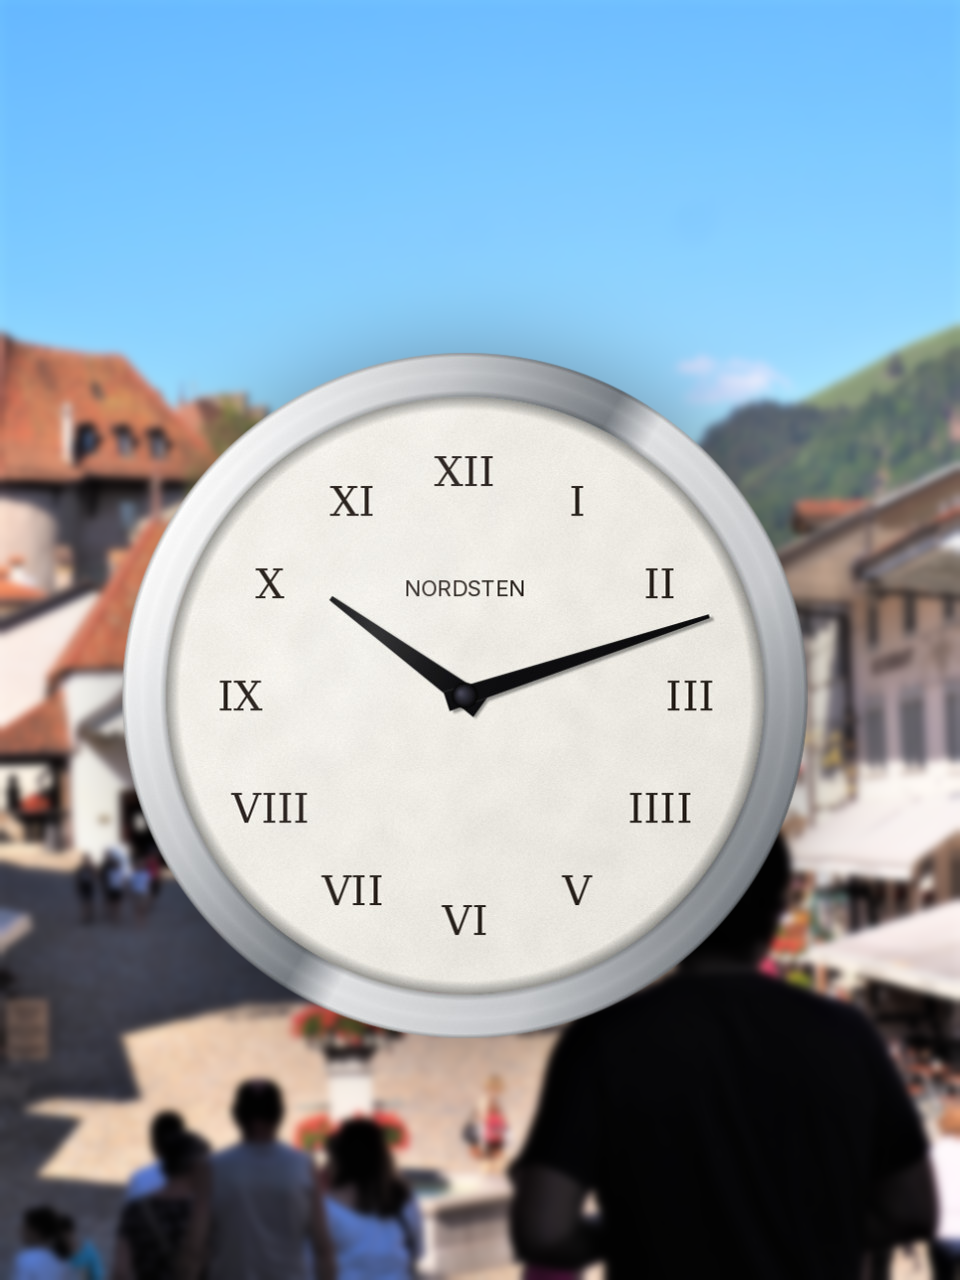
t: 10:12
